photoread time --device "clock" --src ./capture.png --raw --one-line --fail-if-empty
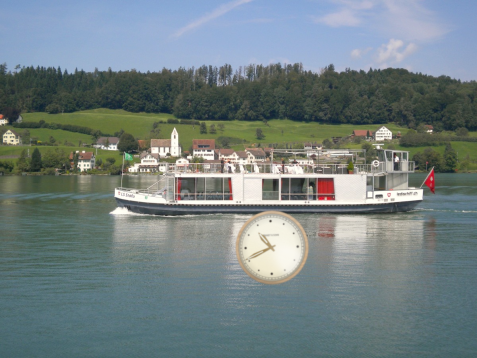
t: 10:41
